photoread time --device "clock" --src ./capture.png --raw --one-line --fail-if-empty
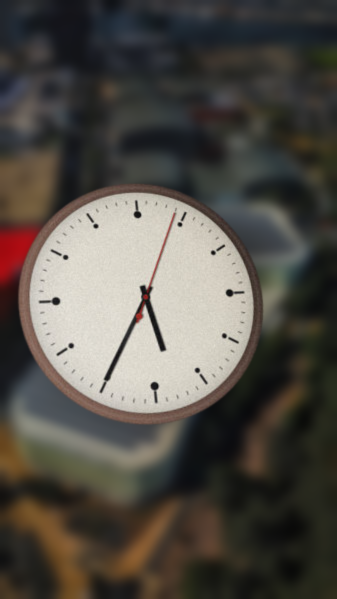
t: 5:35:04
